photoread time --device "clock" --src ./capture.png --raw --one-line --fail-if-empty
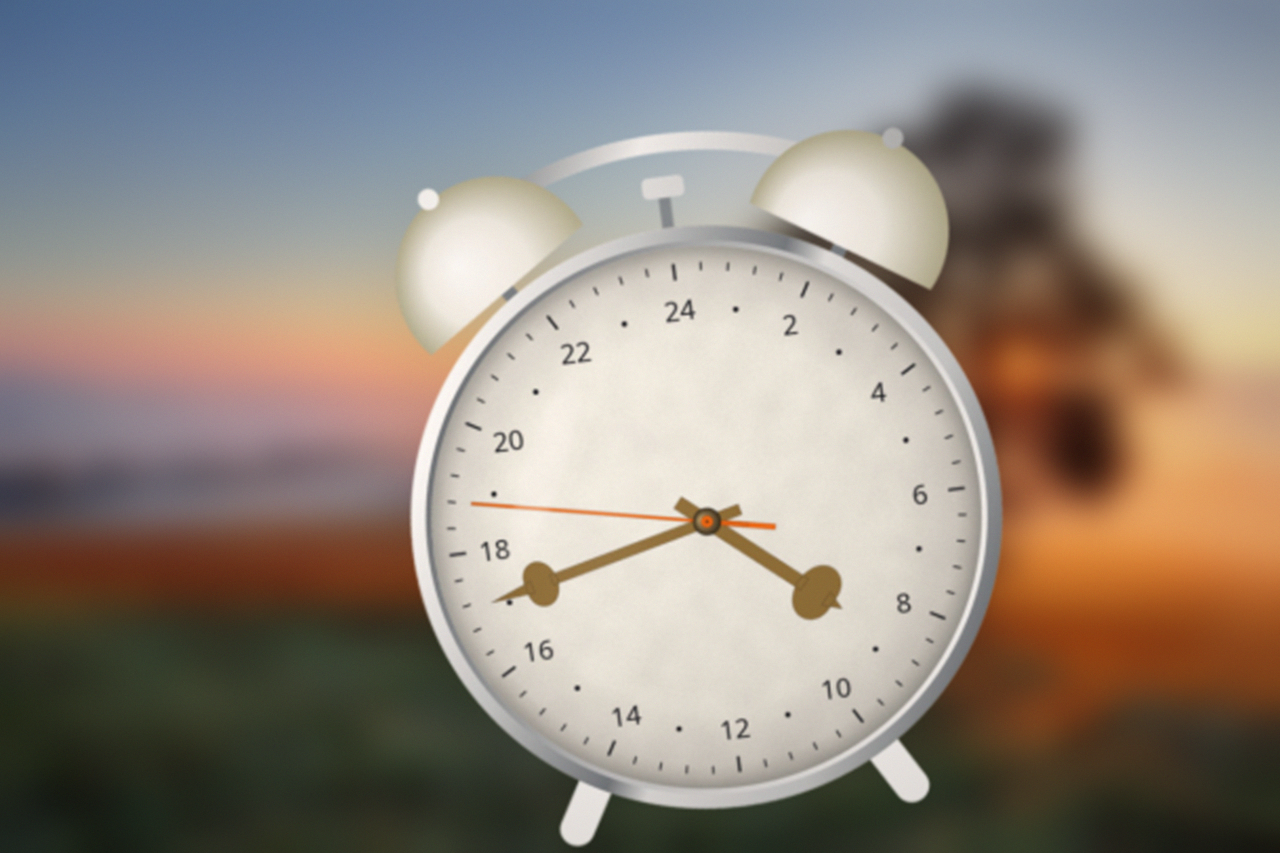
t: 8:42:47
